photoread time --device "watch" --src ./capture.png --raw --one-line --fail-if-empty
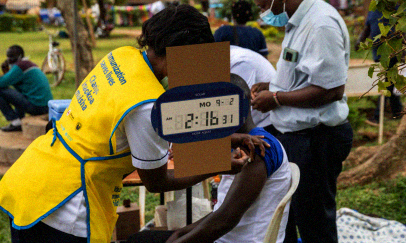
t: 2:16:31
